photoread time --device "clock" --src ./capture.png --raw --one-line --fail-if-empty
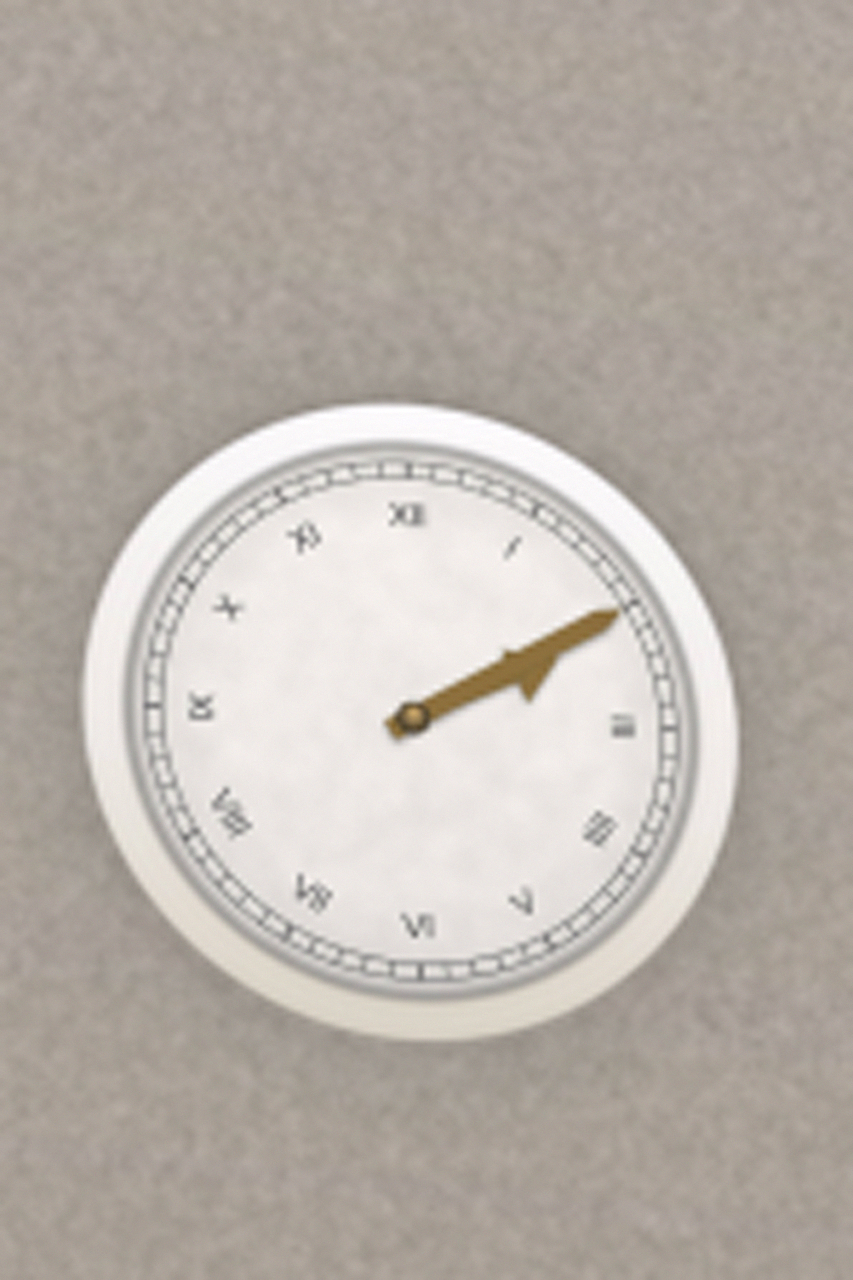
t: 2:10
